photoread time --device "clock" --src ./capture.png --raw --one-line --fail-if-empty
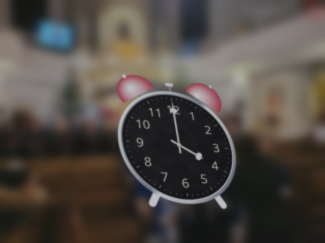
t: 4:00
